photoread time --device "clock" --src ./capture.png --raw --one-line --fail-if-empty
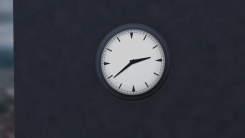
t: 2:39
